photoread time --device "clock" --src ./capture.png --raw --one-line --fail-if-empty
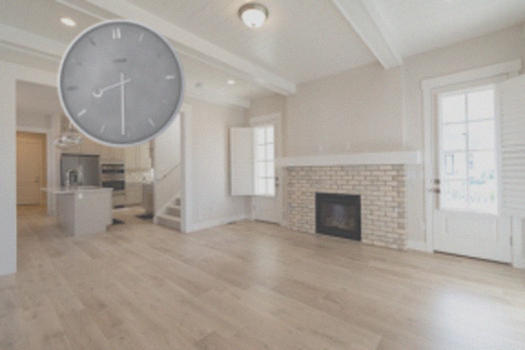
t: 8:31
